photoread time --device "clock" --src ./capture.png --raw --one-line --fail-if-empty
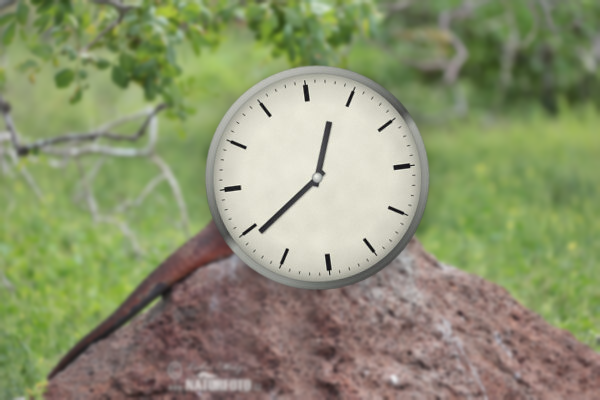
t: 12:39
